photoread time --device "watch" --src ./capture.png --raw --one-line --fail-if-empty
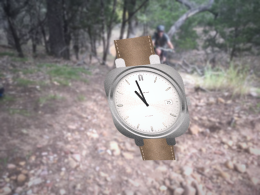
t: 10:58
